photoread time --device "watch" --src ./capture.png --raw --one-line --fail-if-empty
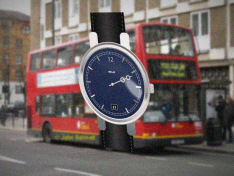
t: 2:11
